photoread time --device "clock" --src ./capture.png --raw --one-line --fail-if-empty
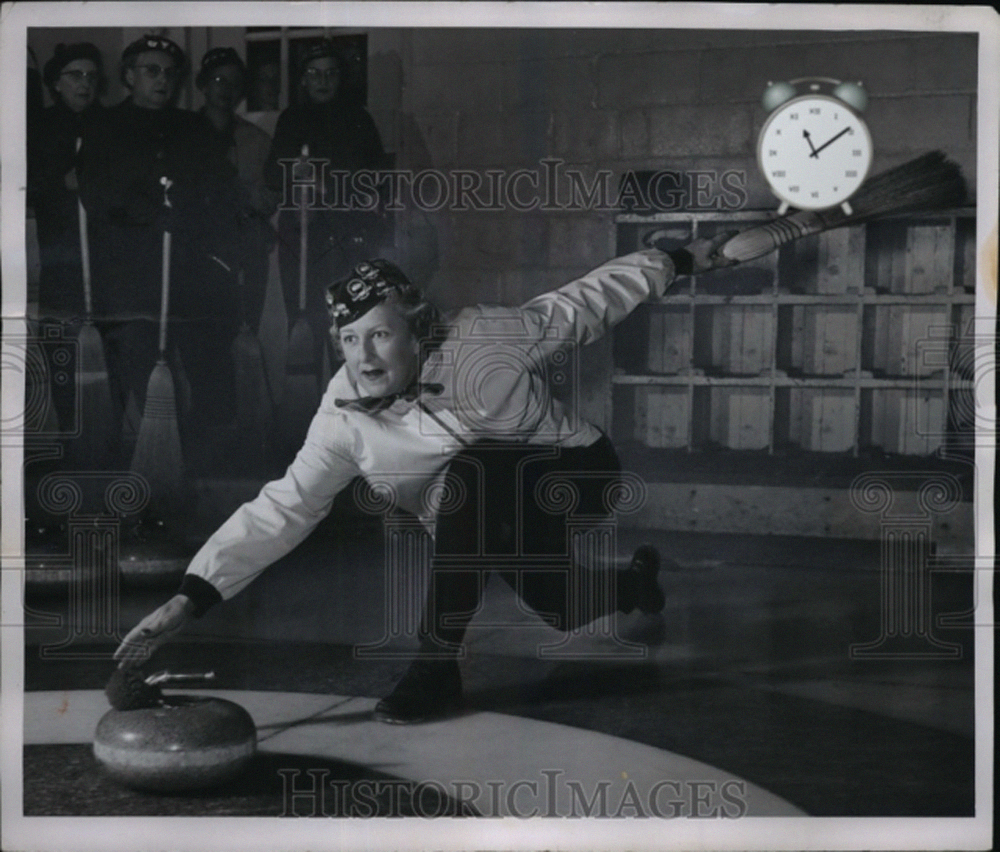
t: 11:09
